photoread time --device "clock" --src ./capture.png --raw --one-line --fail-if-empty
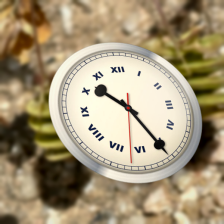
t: 10:25:32
